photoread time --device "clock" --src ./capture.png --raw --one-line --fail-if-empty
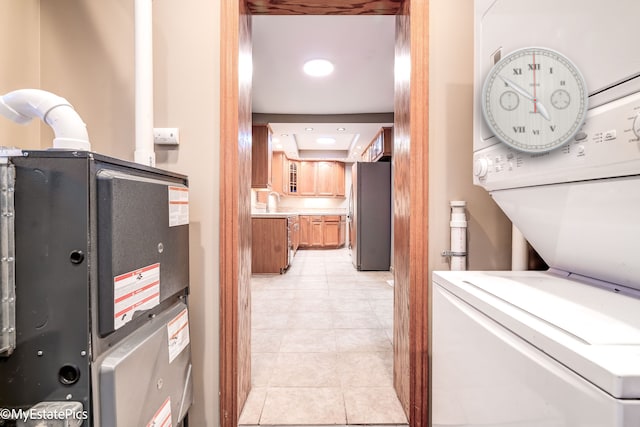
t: 4:51
